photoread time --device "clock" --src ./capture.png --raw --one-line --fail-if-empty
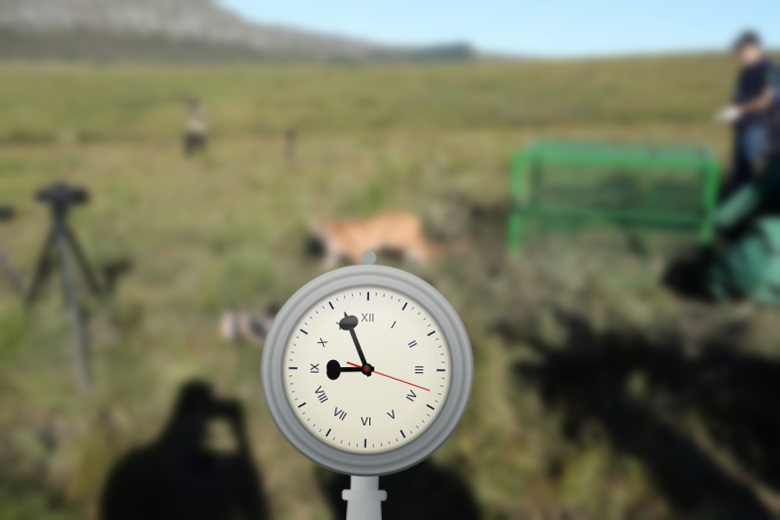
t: 8:56:18
